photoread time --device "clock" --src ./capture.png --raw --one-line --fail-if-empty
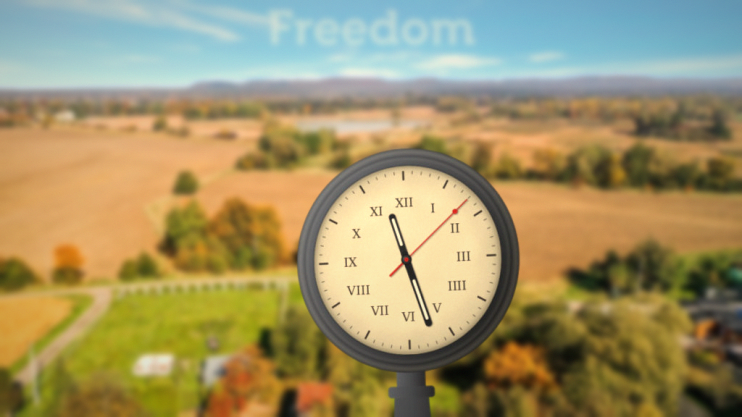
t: 11:27:08
